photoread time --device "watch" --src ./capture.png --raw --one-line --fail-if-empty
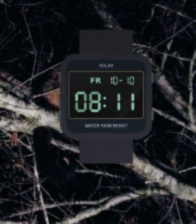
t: 8:11
